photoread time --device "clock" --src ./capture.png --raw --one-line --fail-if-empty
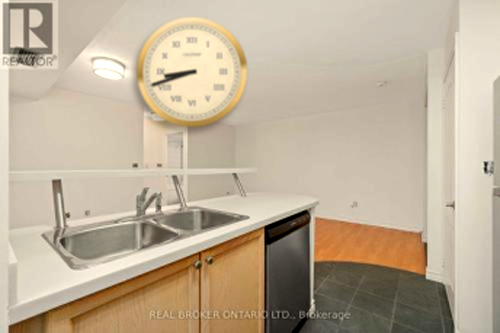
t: 8:42
